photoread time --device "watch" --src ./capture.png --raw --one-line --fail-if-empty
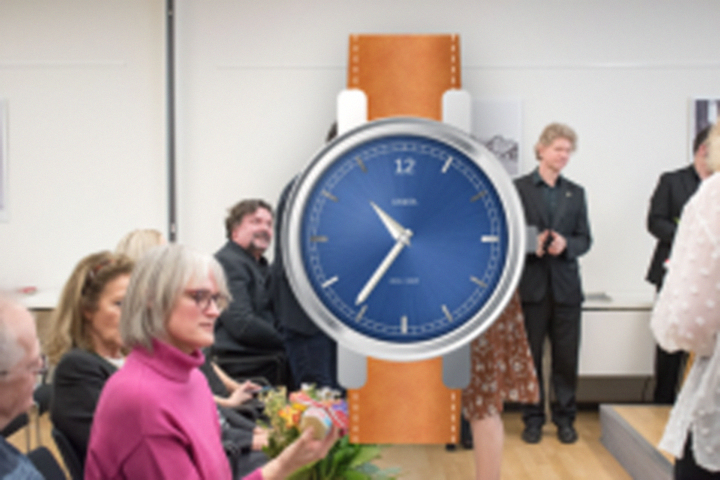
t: 10:36
